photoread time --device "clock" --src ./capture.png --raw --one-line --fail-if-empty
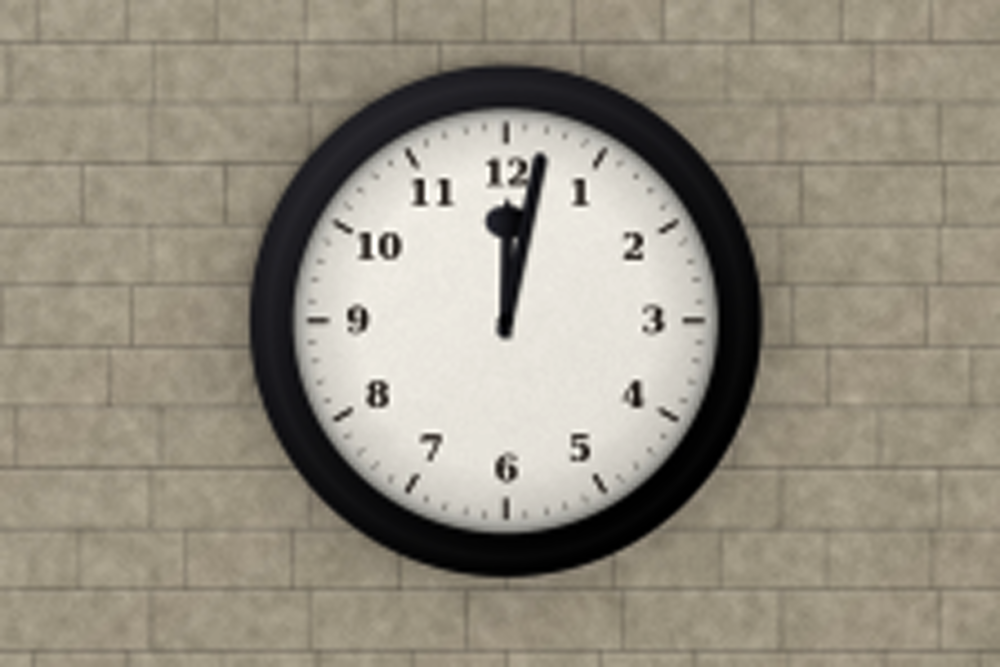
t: 12:02
